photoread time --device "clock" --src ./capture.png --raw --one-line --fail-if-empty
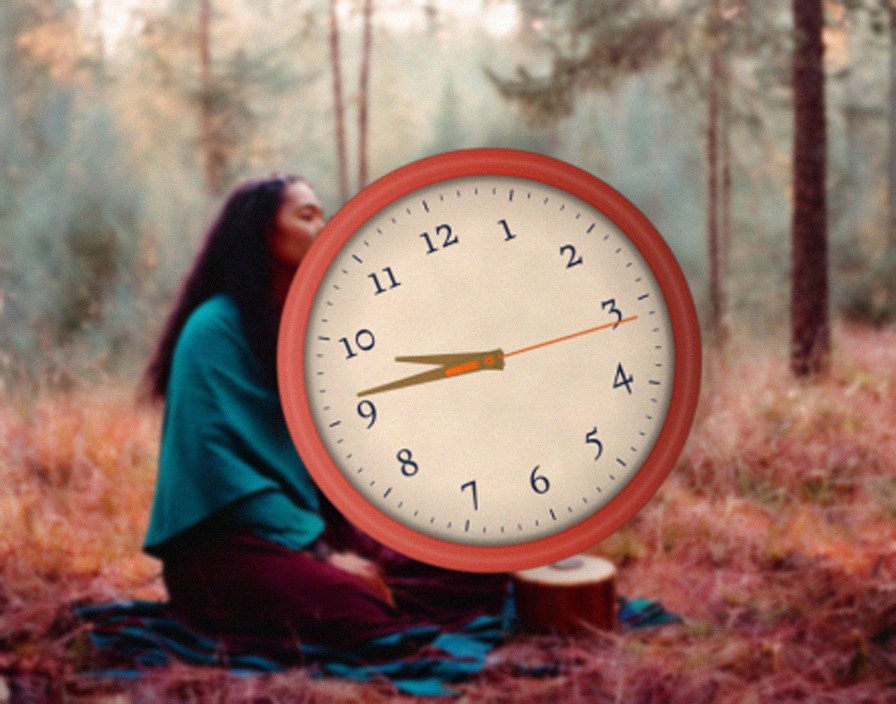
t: 9:46:16
